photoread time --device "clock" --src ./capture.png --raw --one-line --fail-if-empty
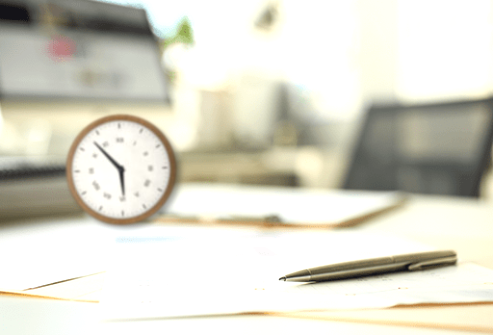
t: 5:53
